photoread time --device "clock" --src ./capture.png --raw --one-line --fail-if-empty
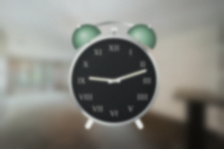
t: 9:12
